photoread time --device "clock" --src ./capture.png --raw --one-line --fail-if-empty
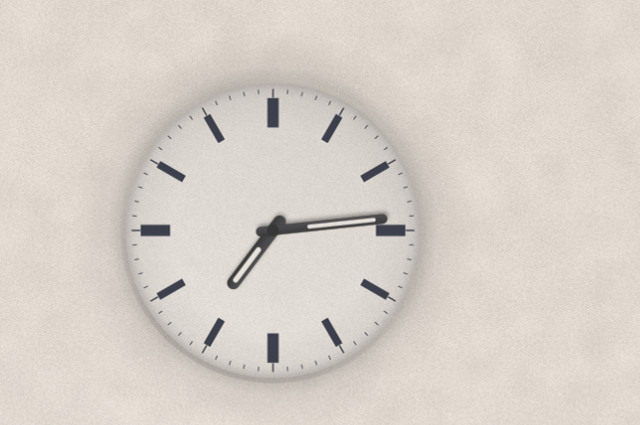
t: 7:14
